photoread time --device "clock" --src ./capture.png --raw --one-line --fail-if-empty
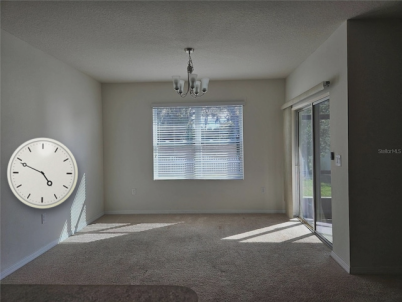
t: 4:49
